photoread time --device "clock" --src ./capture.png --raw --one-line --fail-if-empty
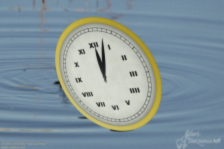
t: 12:03
